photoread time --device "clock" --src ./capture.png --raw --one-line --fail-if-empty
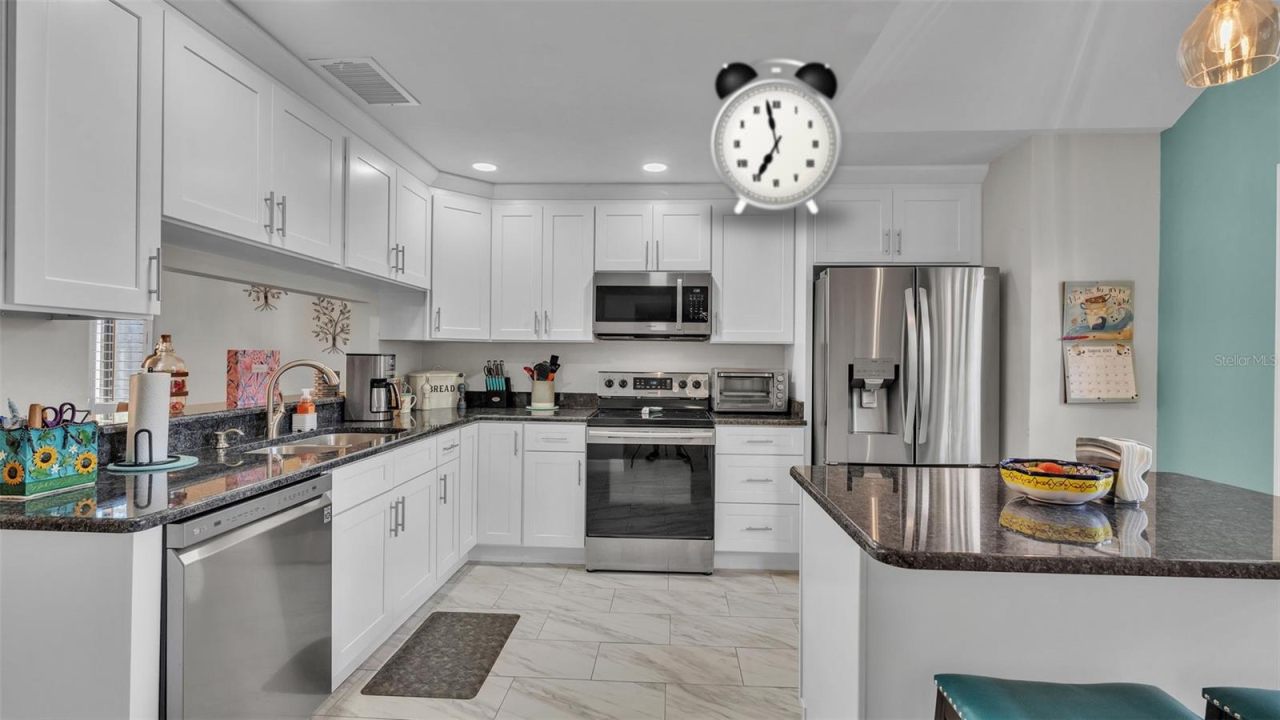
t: 6:58
